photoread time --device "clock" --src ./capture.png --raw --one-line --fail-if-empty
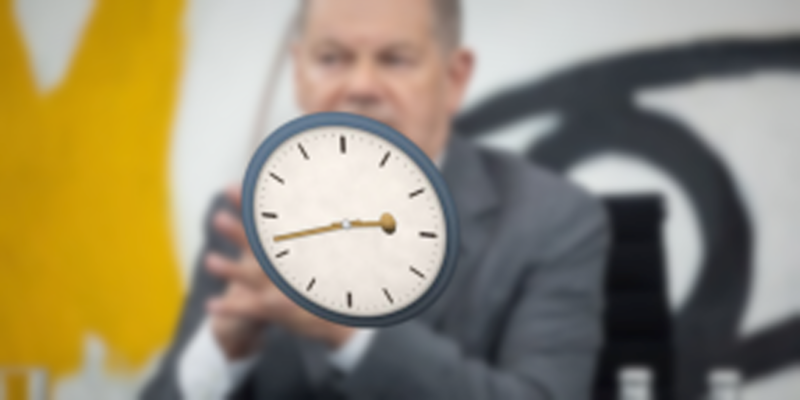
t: 2:42
